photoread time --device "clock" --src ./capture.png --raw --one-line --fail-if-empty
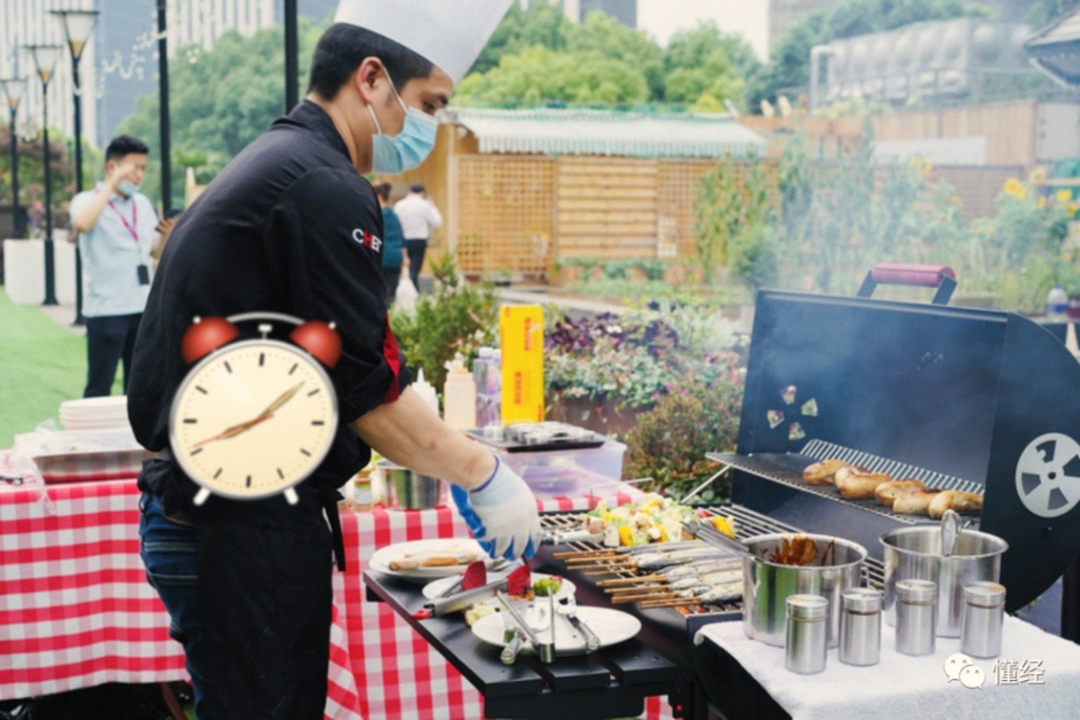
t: 8:07:41
